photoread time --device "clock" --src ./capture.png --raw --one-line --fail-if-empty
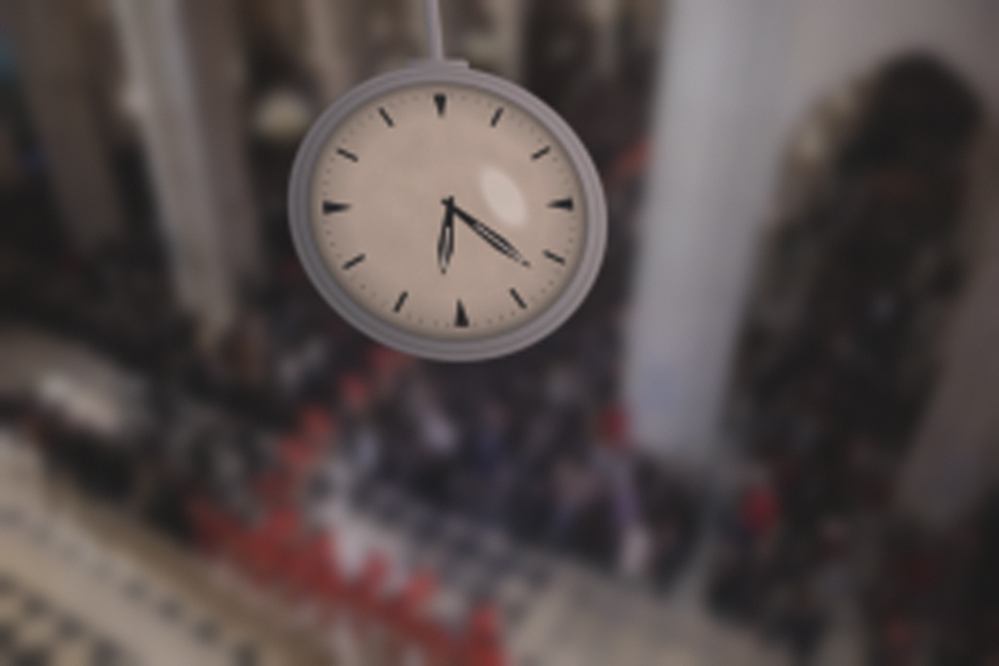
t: 6:22
